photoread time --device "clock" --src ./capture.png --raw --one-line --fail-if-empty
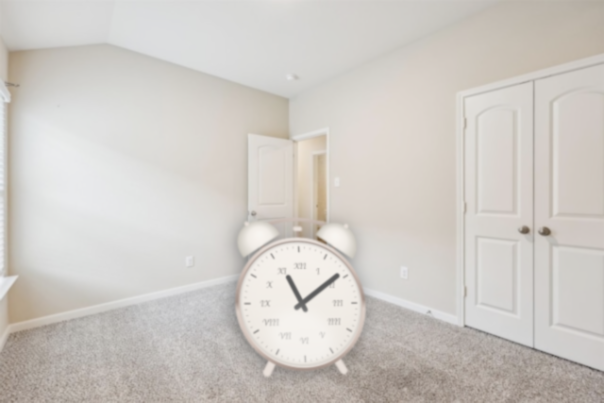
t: 11:09
